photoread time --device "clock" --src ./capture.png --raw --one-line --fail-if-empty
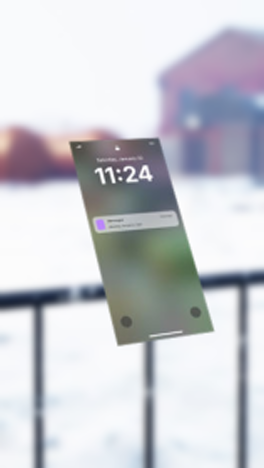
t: 11:24
